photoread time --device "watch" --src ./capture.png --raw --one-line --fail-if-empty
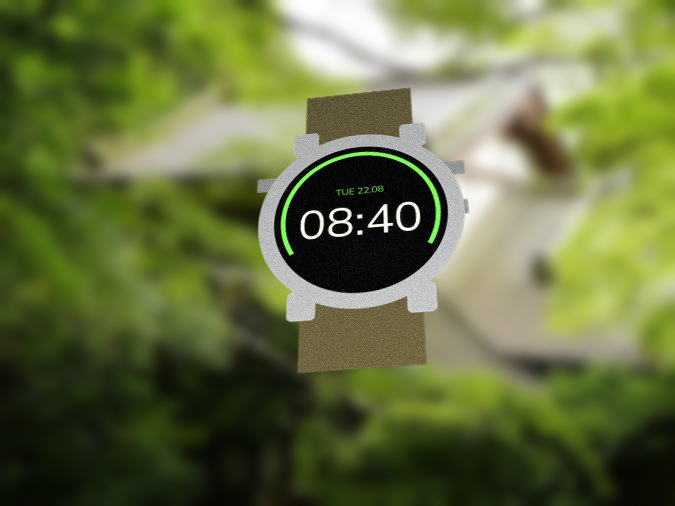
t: 8:40
